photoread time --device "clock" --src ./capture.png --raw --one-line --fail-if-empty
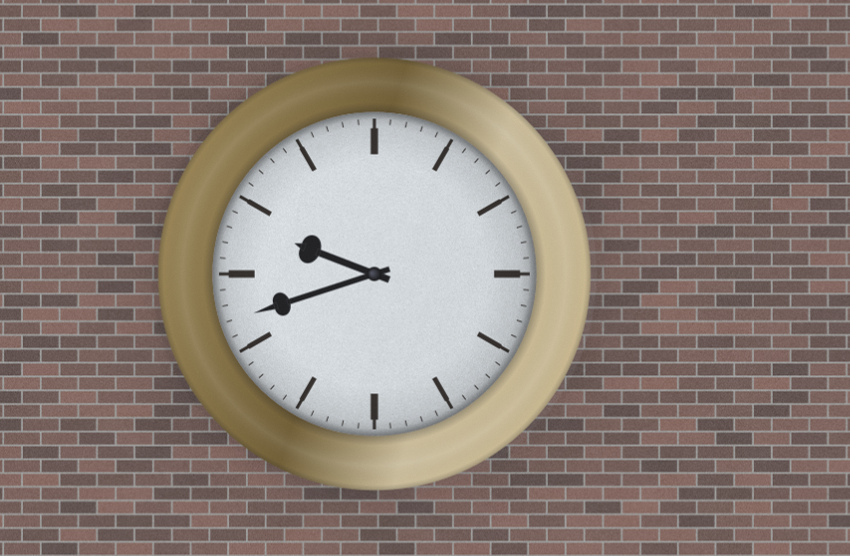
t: 9:42
